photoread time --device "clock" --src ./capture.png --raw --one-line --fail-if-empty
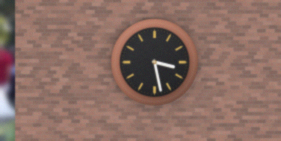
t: 3:28
